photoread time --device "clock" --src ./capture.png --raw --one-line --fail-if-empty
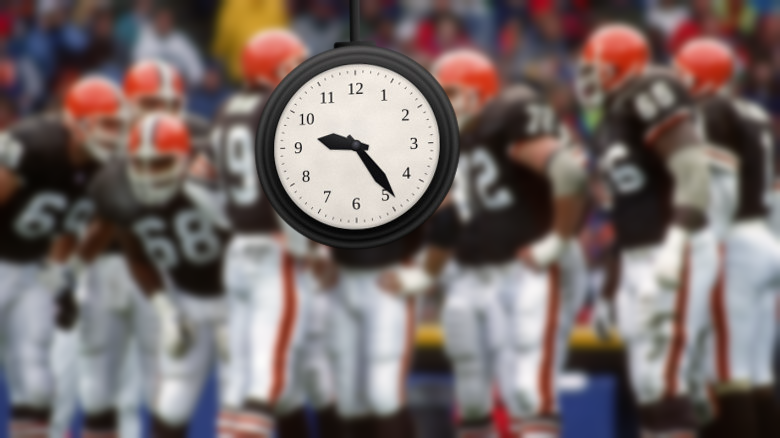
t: 9:24
